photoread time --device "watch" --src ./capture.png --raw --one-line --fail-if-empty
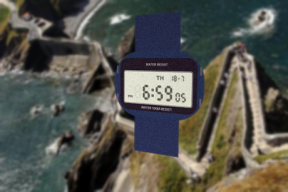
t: 6:59:05
